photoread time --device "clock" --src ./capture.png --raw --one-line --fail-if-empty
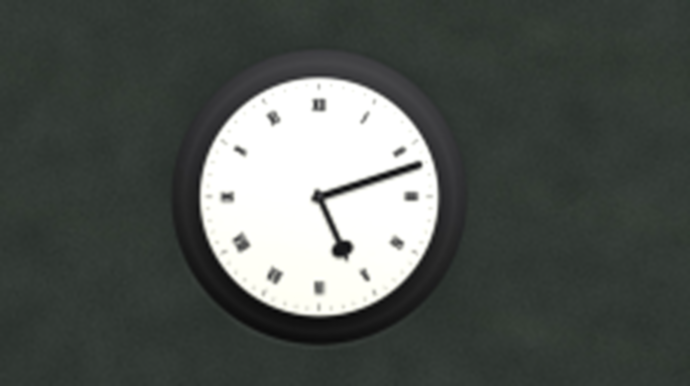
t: 5:12
